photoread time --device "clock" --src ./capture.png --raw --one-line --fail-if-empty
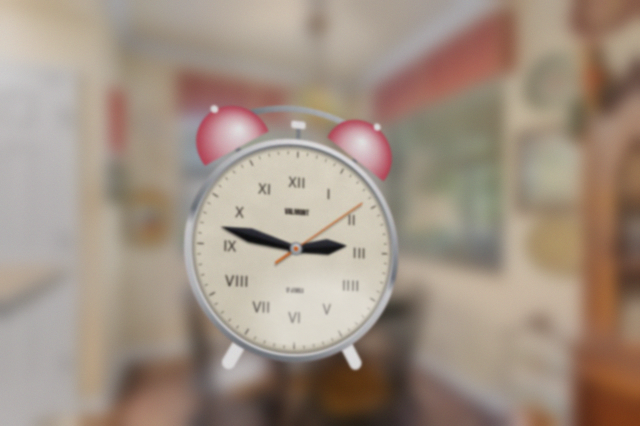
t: 2:47:09
